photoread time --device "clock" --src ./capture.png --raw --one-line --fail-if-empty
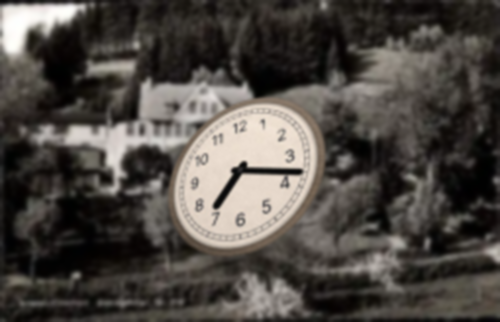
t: 7:18
